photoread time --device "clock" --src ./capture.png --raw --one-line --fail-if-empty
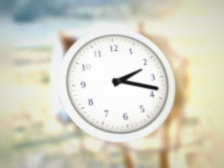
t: 2:18
